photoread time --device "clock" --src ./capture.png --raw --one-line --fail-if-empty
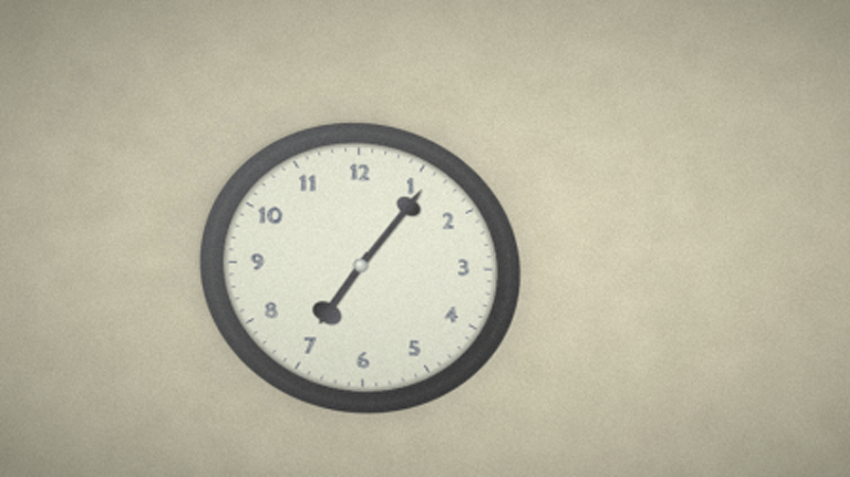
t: 7:06
